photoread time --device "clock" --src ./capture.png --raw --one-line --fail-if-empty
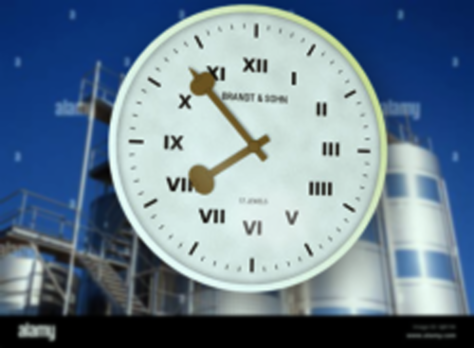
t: 7:53
